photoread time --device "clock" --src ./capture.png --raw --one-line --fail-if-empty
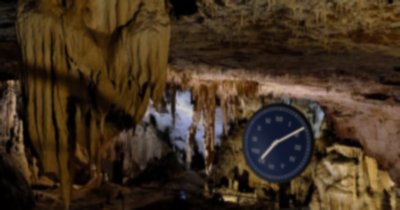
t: 7:09
